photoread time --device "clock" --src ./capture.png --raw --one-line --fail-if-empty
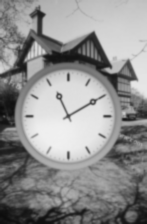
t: 11:10
